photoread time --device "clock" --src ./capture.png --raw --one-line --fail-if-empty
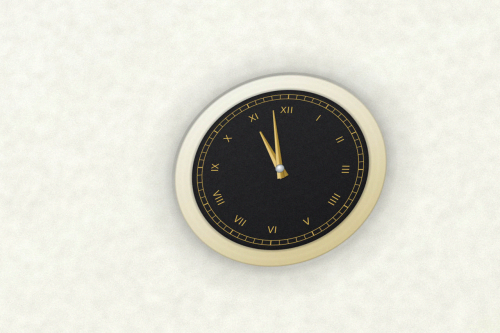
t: 10:58
